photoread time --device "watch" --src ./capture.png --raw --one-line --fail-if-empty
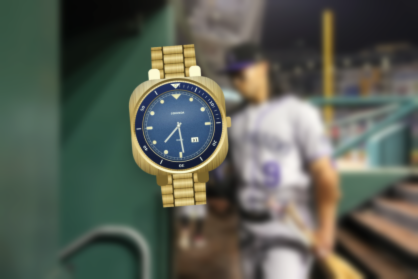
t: 7:29
